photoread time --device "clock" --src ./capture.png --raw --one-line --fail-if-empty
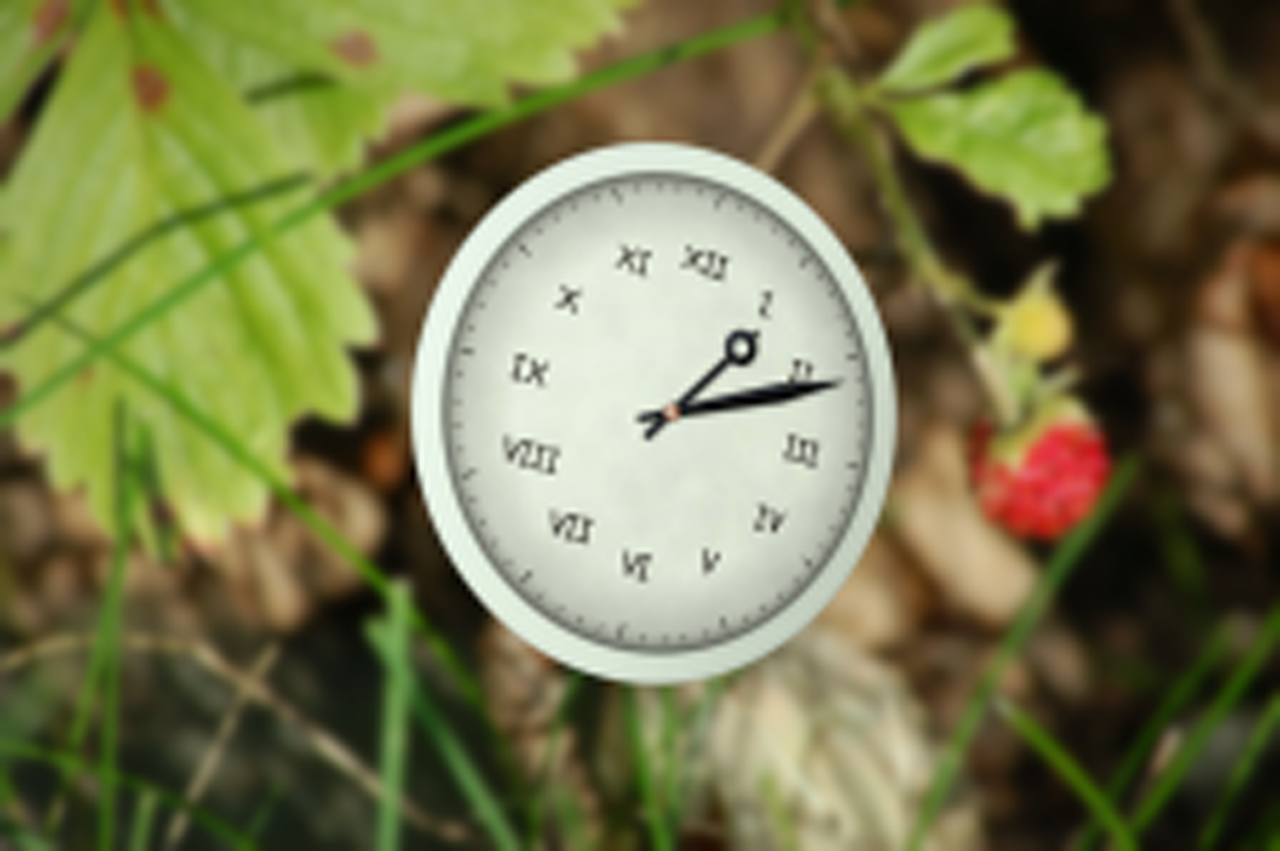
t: 1:11
